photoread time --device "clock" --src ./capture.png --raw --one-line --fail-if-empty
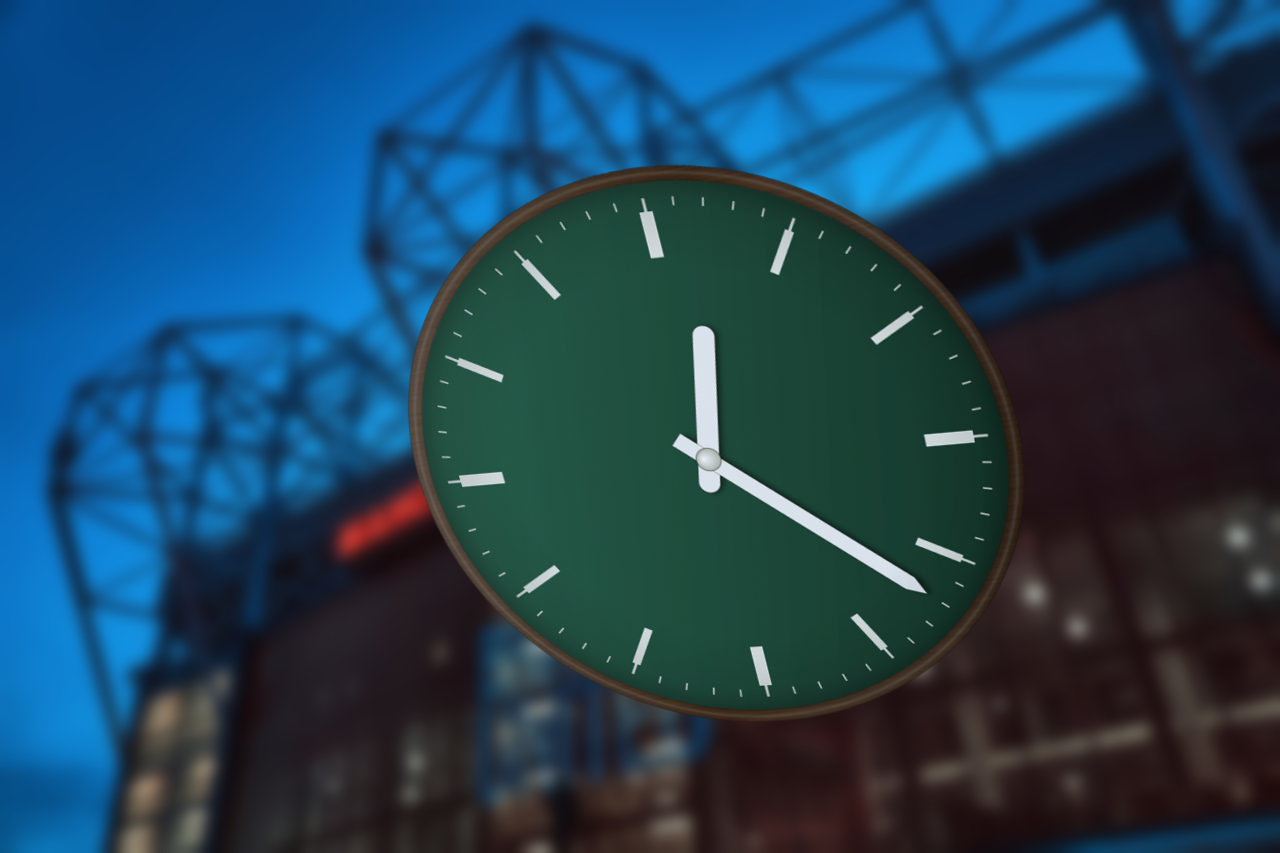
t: 12:22
